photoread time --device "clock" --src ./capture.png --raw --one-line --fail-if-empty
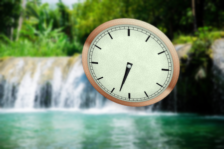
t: 6:33
